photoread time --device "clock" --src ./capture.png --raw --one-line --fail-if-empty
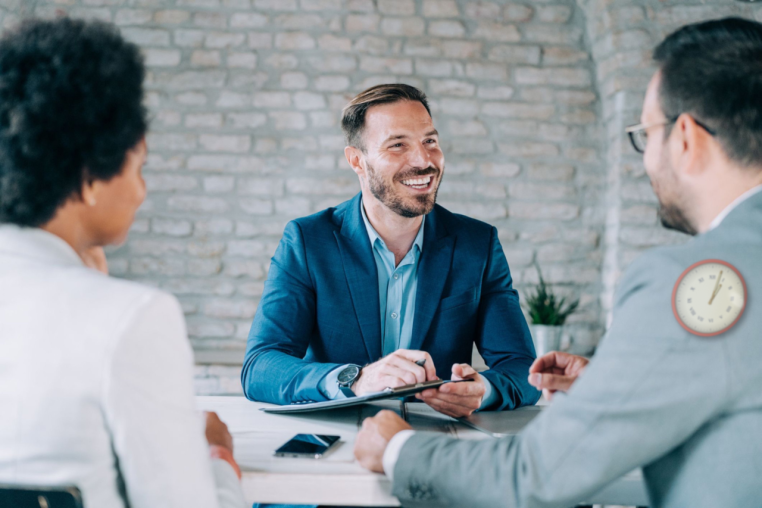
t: 1:03
